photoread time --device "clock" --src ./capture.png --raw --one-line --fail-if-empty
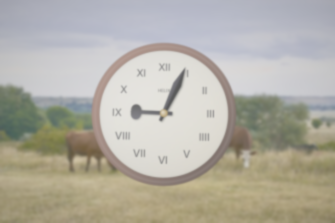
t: 9:04
